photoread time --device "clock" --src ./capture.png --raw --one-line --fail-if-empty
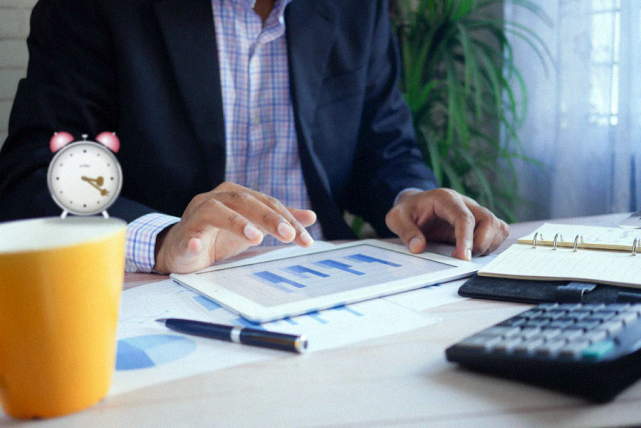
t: 3:21
